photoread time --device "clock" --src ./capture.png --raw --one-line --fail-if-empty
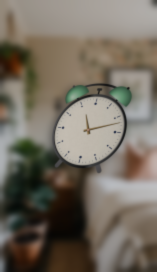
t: 11:12
